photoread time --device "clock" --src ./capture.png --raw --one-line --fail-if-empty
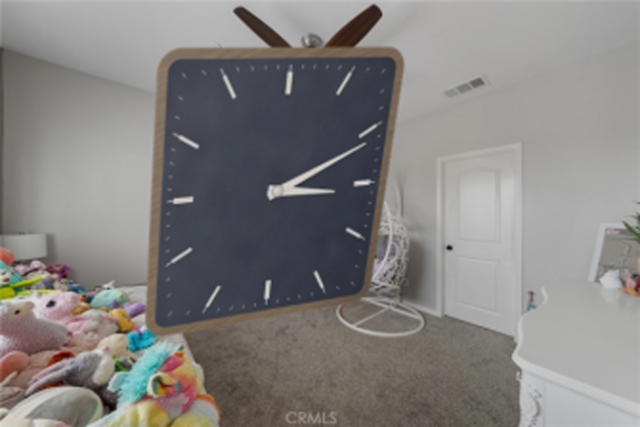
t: 3:11
